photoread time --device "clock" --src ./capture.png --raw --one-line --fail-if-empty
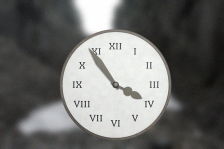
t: 3:54
